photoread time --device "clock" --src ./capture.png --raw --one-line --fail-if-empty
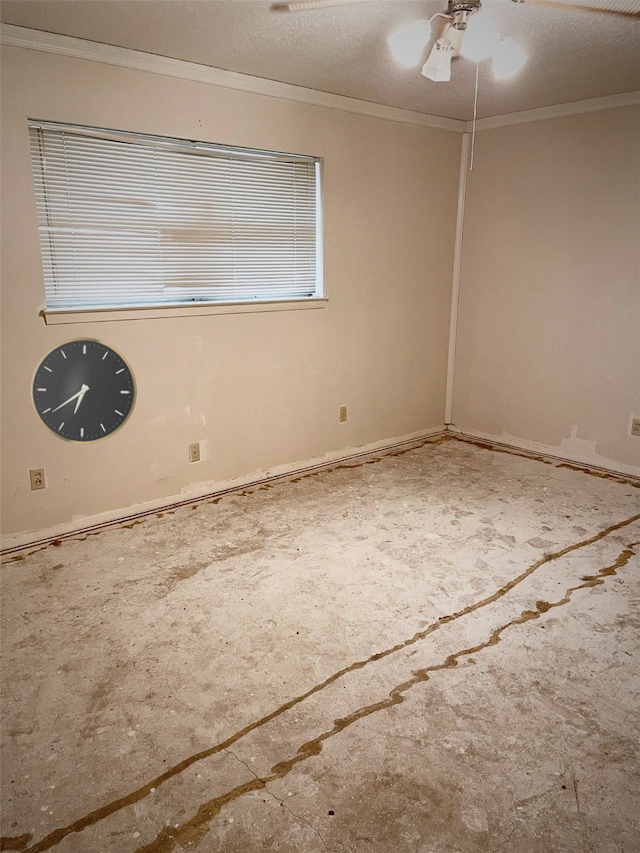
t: 6:39
